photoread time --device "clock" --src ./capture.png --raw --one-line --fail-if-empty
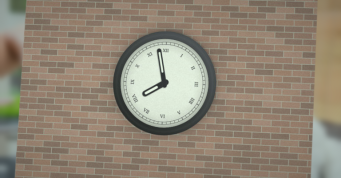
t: 7:58
